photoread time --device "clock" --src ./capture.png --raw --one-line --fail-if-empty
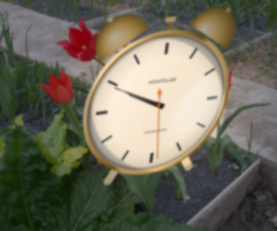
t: 9:49:29
